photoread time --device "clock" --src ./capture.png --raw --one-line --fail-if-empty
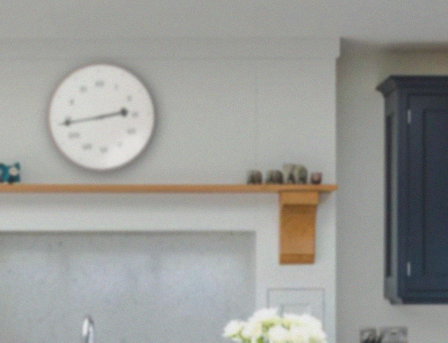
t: 2:44
